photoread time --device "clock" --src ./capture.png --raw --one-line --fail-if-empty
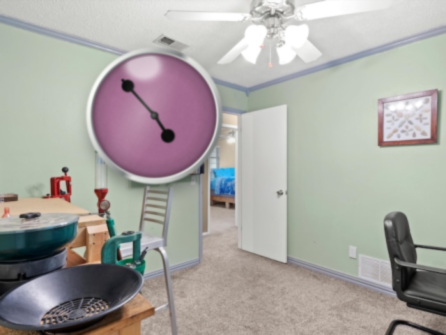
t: 4:53
